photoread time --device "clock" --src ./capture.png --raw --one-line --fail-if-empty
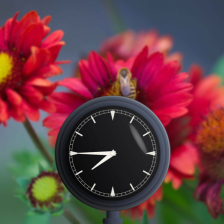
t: 7:45
